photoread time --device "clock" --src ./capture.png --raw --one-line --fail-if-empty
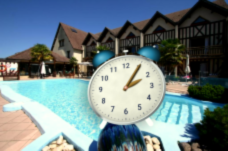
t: 2:05
